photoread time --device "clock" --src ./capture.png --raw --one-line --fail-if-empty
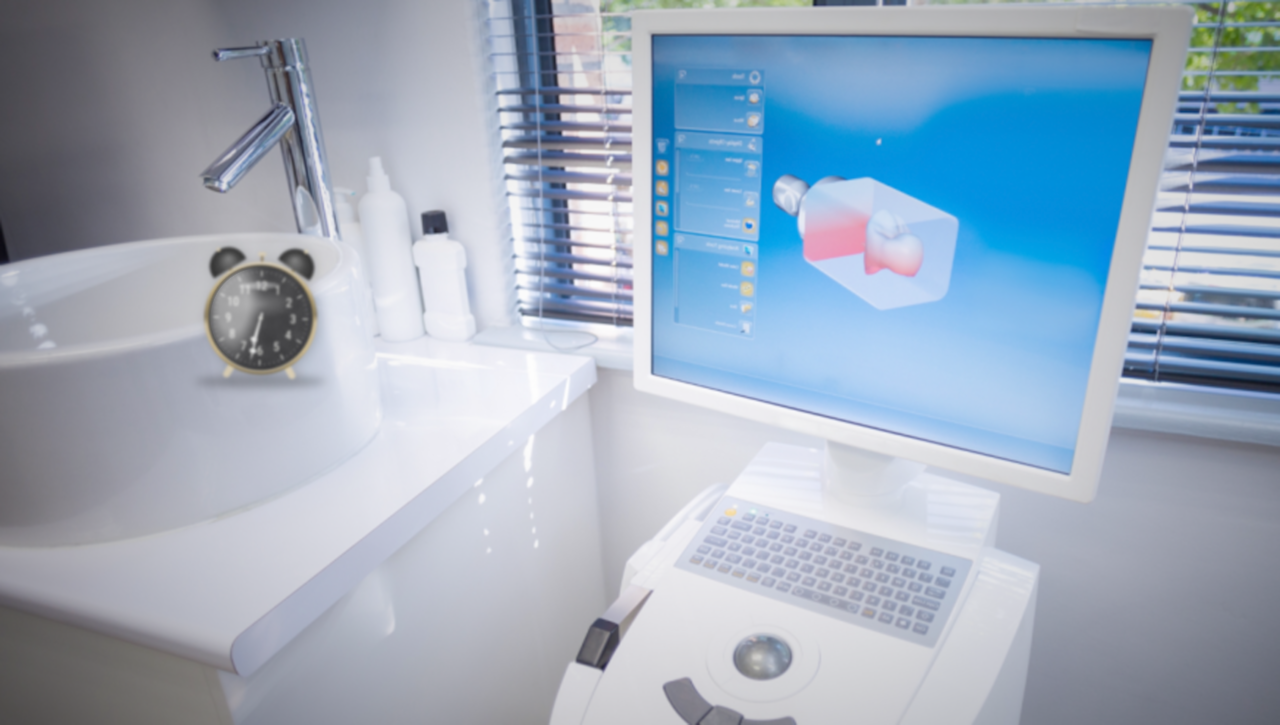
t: 6:32
